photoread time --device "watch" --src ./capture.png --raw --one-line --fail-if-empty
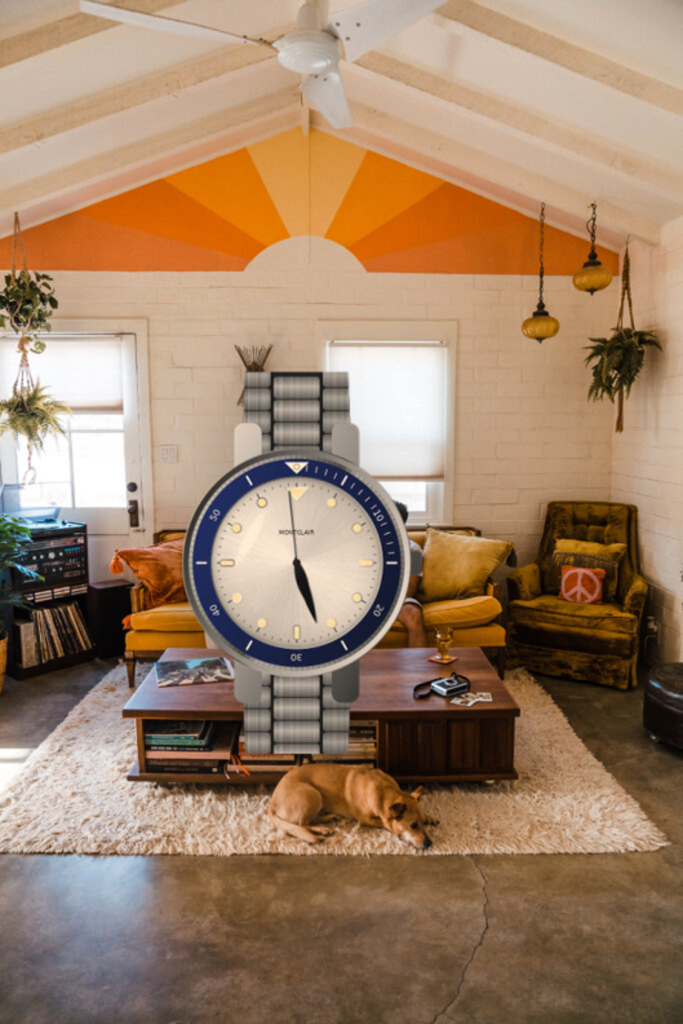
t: 5:26:59
